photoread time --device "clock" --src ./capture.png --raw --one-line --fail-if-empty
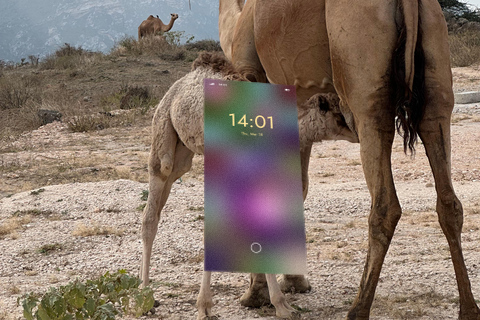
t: 14:01
